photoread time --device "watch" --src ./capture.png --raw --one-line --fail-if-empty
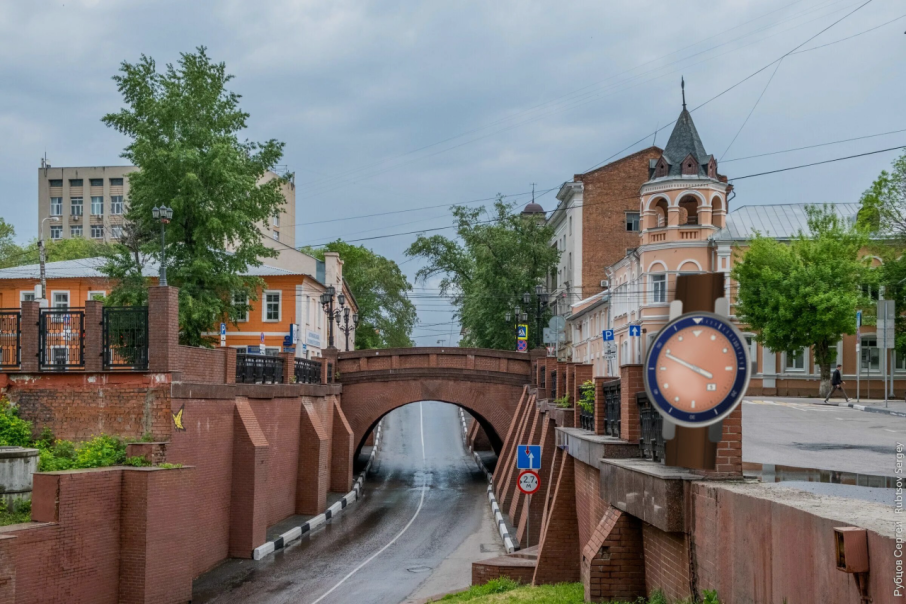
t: 3:49
